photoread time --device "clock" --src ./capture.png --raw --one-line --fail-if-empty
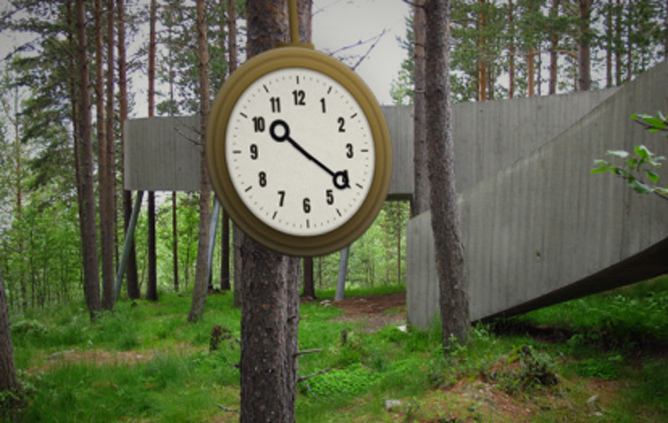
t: 10:21
